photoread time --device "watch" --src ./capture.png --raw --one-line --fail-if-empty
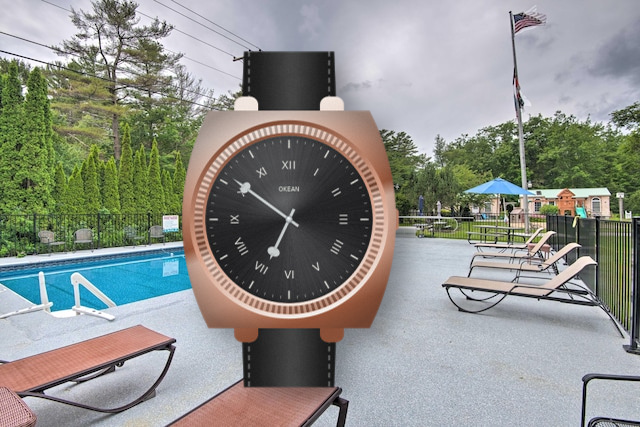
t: 6:51
